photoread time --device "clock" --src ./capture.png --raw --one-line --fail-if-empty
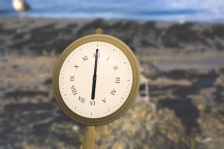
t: 6:00
